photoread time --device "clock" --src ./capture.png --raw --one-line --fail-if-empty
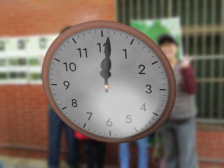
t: 12:01
